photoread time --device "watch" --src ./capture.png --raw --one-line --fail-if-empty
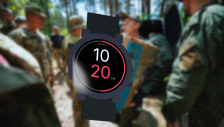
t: 10:20
